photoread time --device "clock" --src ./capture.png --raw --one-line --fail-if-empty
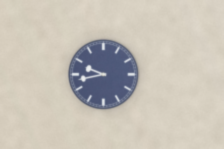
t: 9:43
